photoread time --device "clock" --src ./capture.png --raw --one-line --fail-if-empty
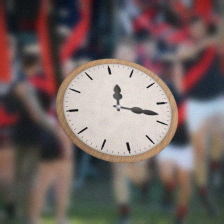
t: 12:18
